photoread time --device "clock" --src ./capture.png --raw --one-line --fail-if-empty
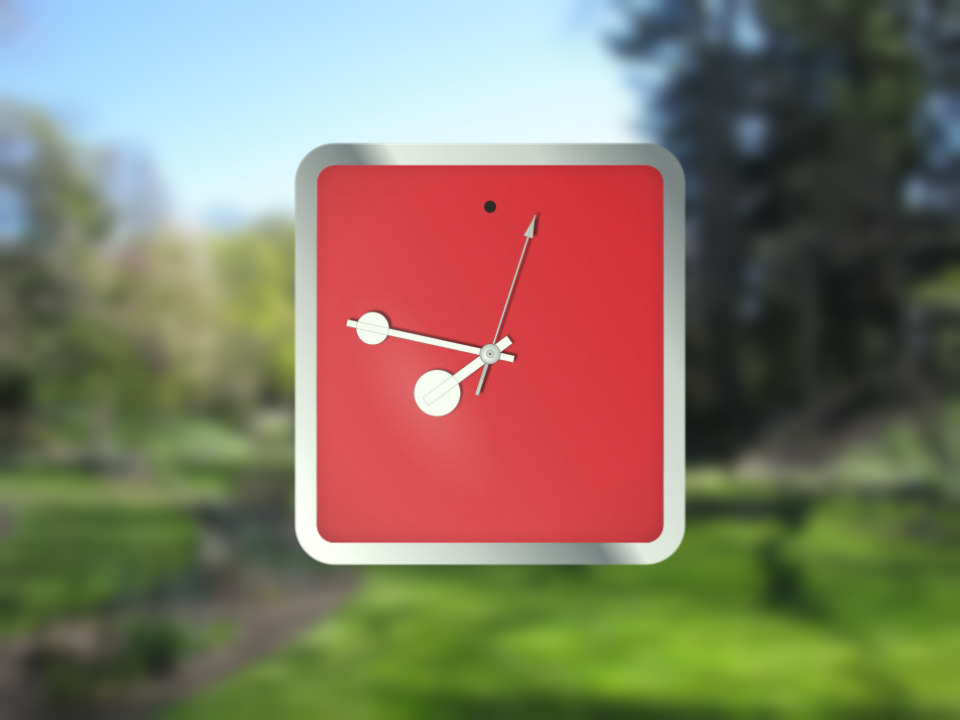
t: 7:47:03
